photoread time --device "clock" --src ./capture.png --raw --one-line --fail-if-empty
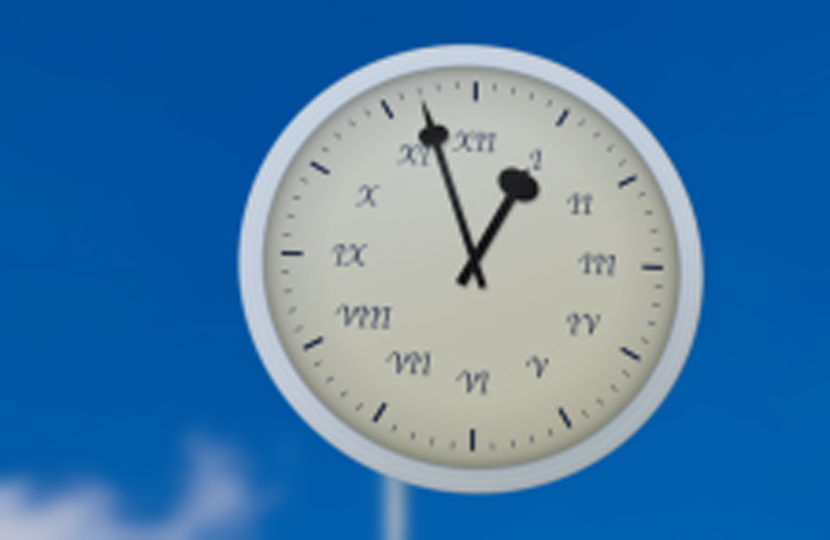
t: 12:57
